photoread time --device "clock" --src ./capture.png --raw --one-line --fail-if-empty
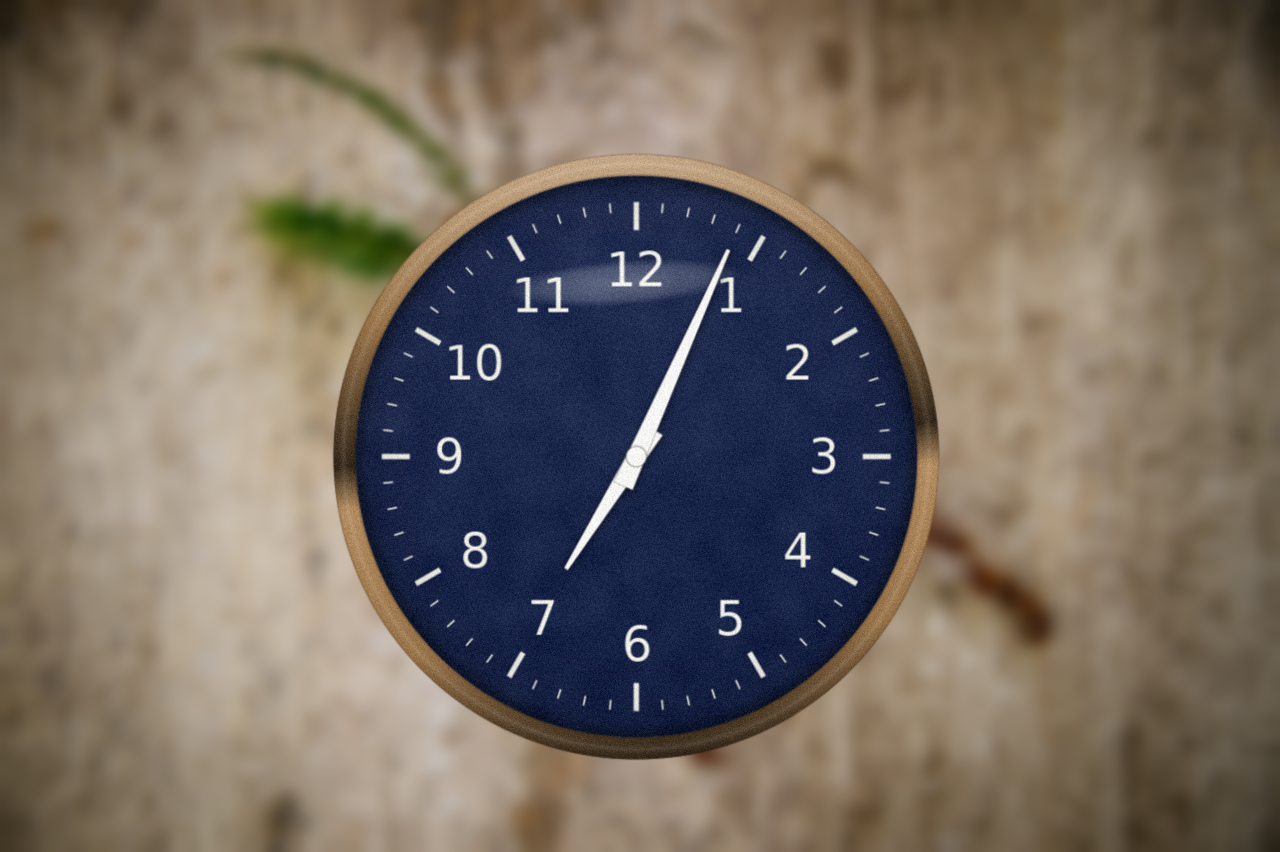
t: 7:04
